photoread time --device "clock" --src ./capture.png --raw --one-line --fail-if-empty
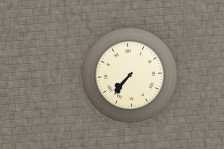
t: 7:37
